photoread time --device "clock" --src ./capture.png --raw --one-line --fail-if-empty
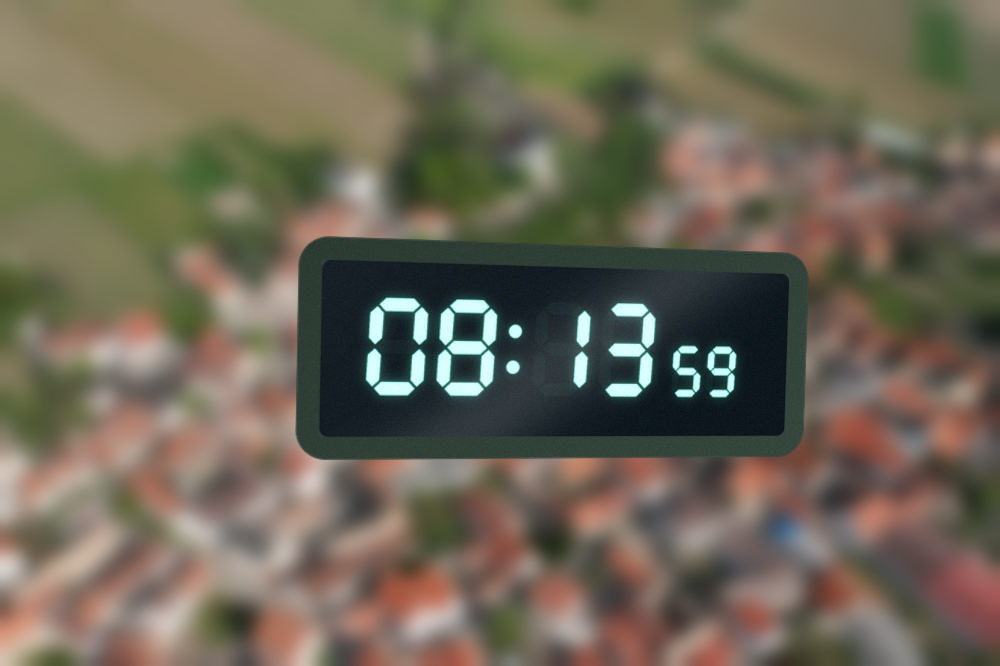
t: 8:13:59
